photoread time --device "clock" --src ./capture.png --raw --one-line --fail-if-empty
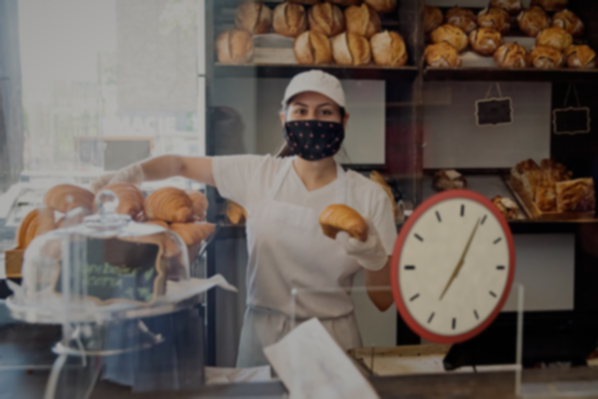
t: 7:04
